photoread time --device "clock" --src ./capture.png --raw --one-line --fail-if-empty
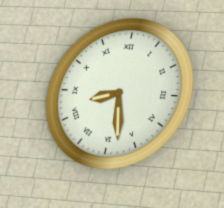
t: 8:28
